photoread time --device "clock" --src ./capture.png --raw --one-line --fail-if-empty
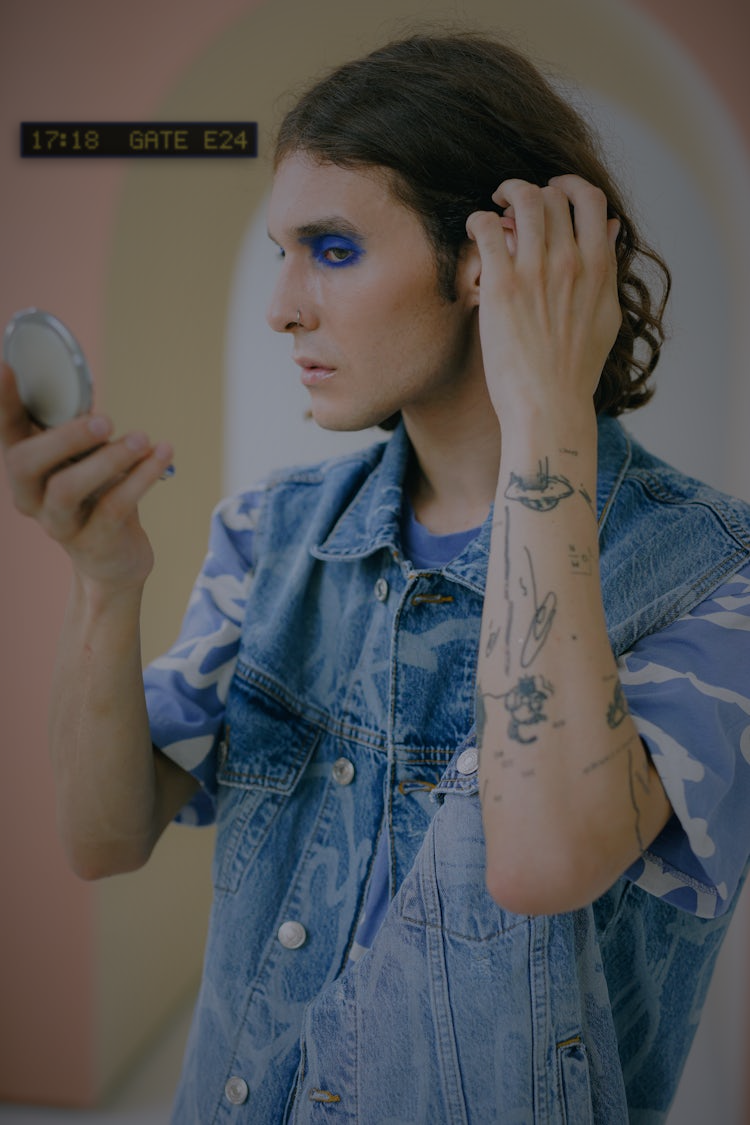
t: 17:18
